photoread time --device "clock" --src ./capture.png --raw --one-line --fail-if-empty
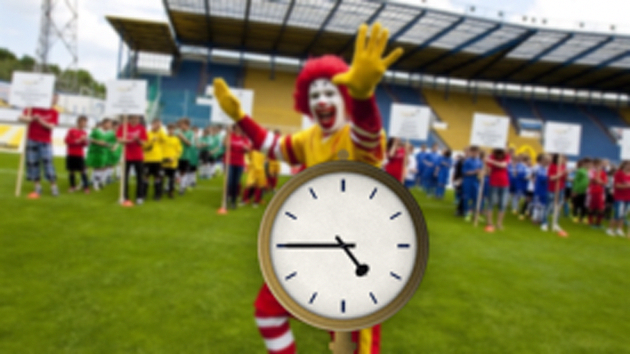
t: 4:45
